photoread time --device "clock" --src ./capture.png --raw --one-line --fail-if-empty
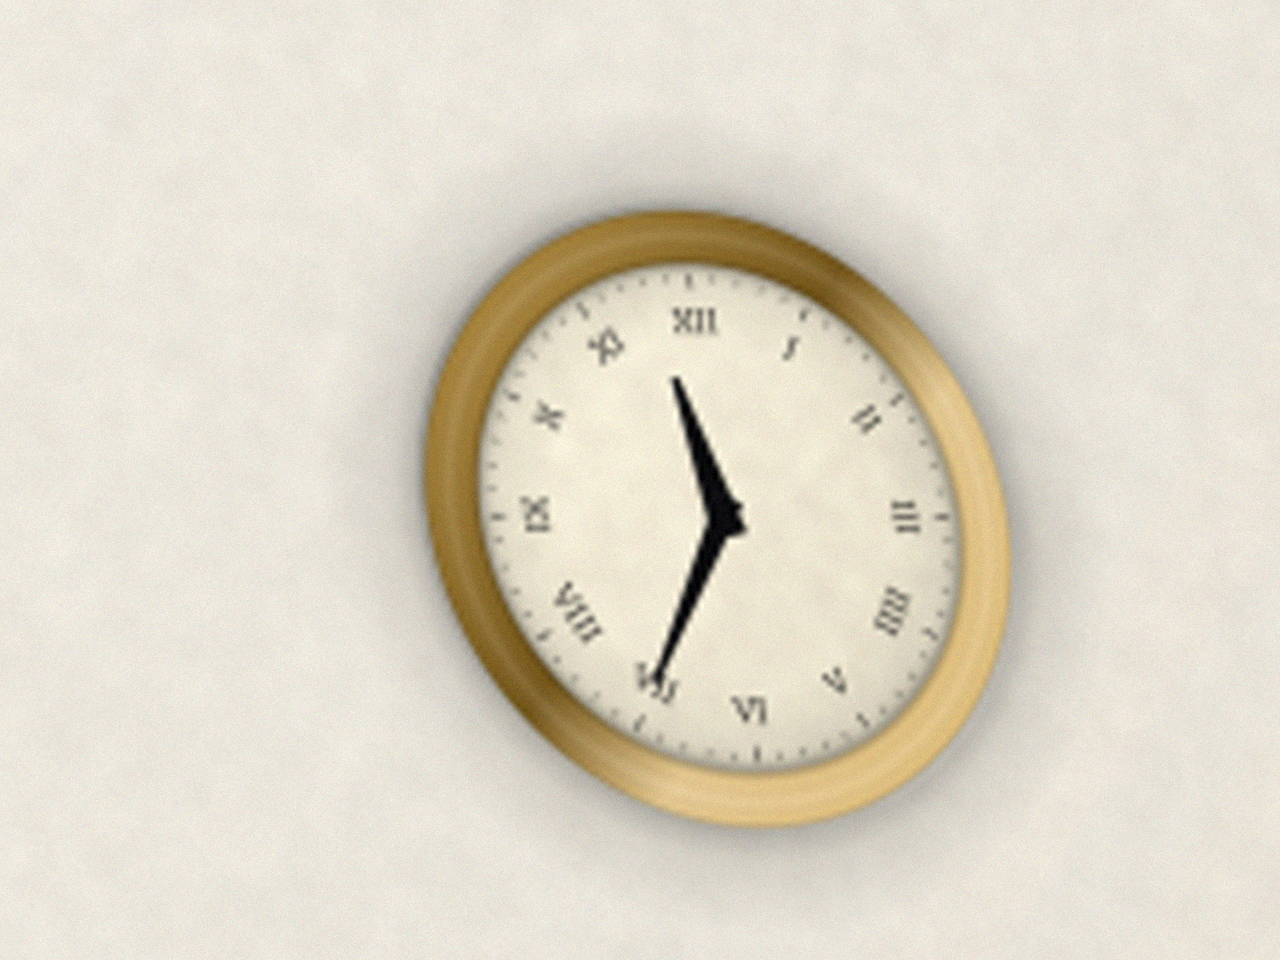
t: 11:35
